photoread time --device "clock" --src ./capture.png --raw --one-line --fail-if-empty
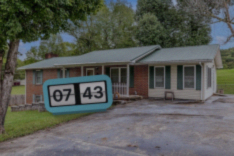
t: 7:43
